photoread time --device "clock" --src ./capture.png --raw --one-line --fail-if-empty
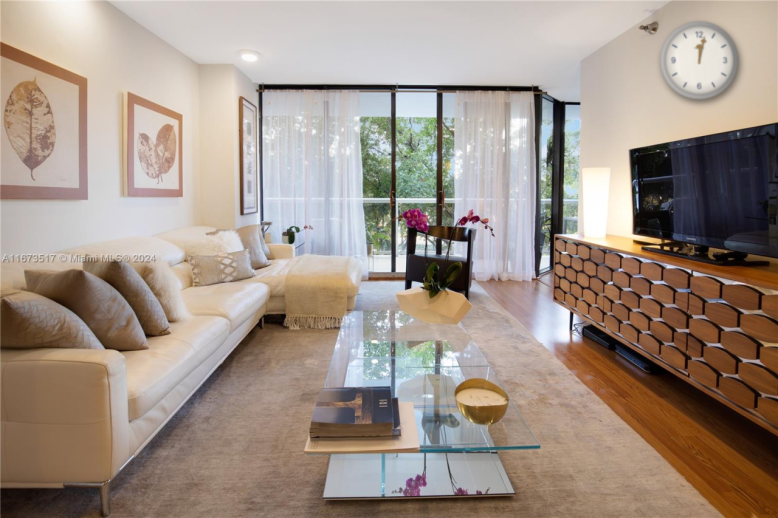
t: 12:02
